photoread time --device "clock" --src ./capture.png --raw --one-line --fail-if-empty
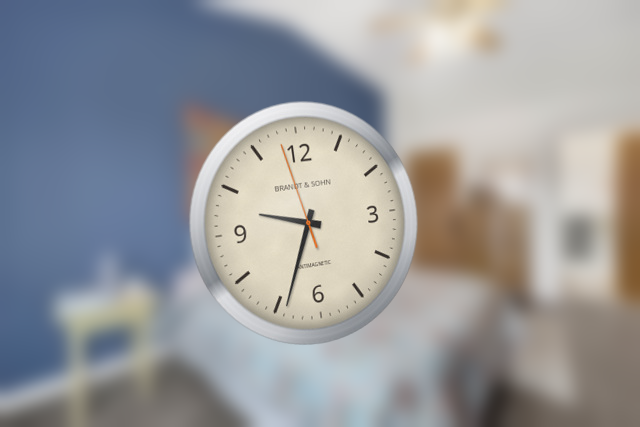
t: 9:33:58
